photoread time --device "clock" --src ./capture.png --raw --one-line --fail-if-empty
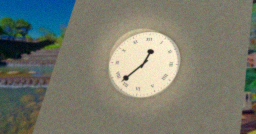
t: 12:37
